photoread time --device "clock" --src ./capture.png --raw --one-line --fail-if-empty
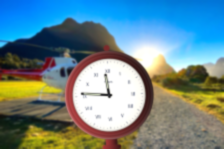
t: 11:46
